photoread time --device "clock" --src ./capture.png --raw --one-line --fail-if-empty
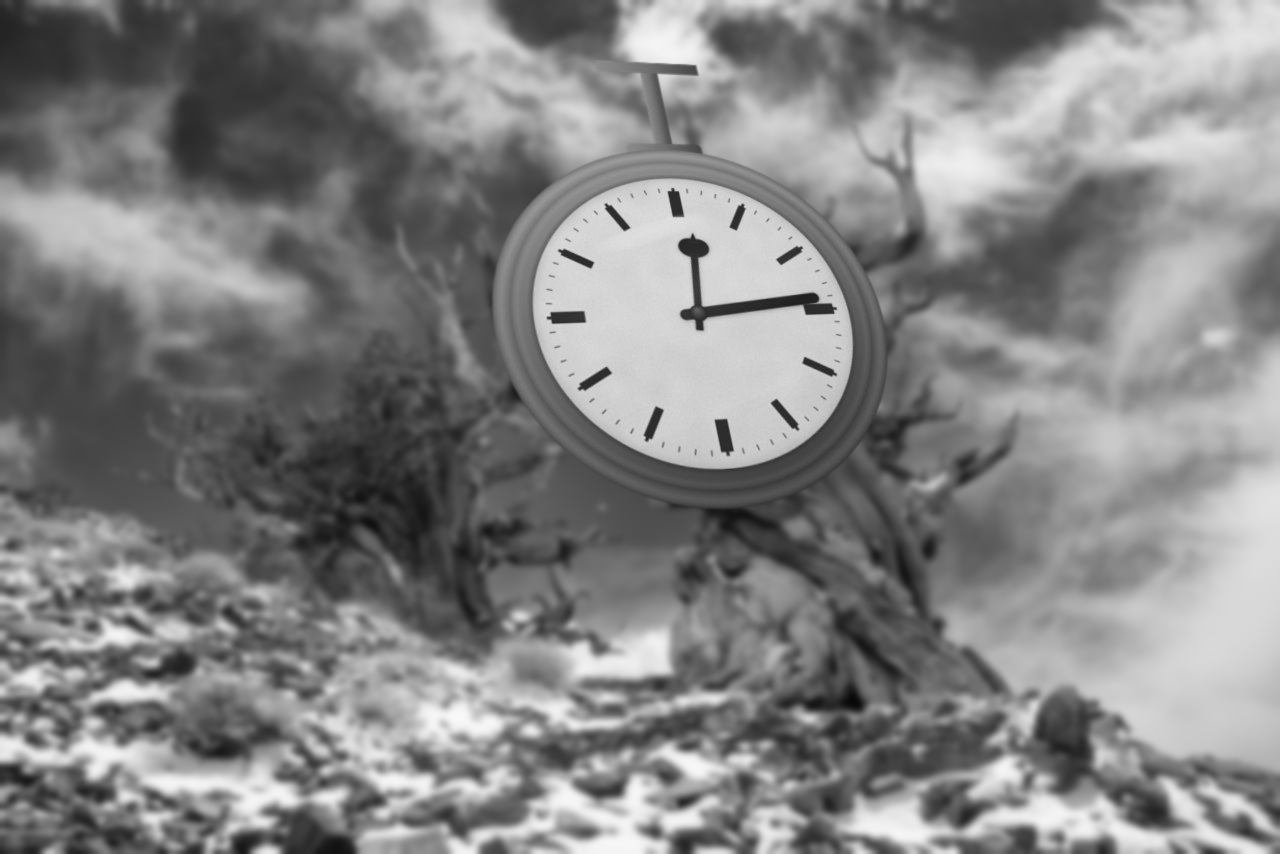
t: 12:14
